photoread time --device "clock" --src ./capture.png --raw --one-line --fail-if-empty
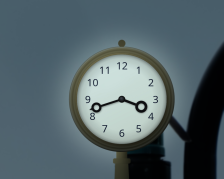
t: 3:42
